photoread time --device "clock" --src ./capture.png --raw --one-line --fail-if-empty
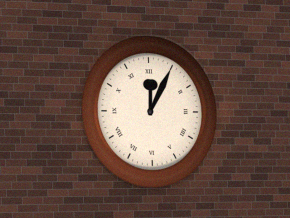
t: 12:05
